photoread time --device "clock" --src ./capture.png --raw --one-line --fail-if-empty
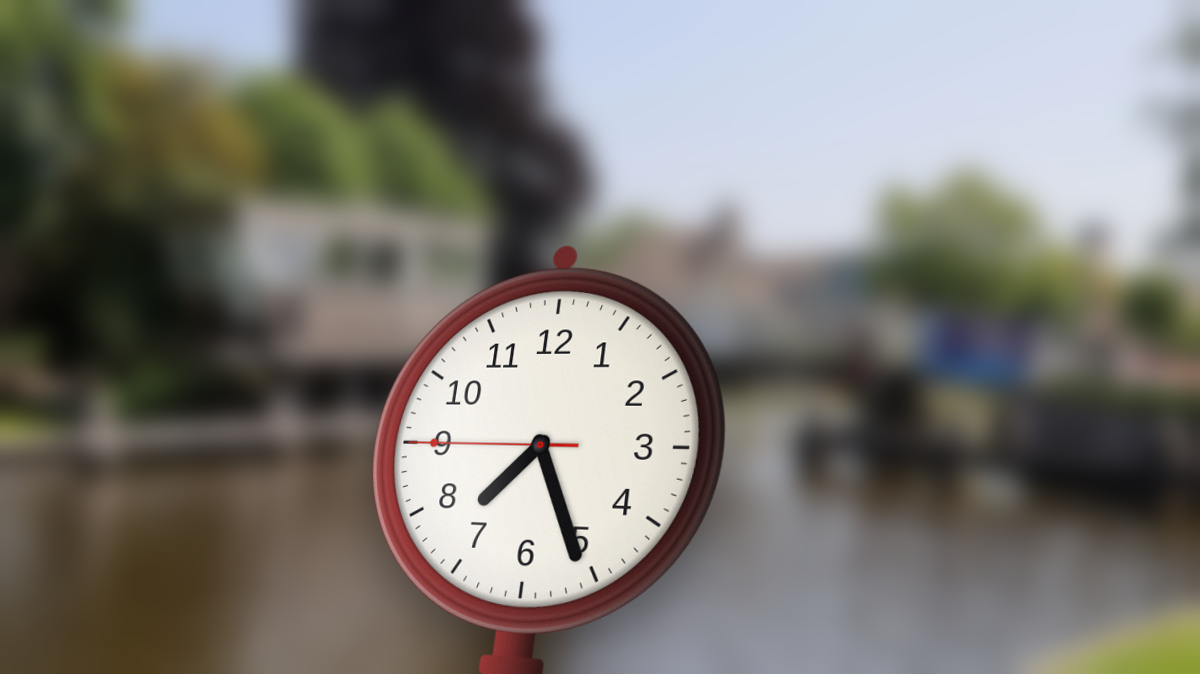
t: 7:25:45
